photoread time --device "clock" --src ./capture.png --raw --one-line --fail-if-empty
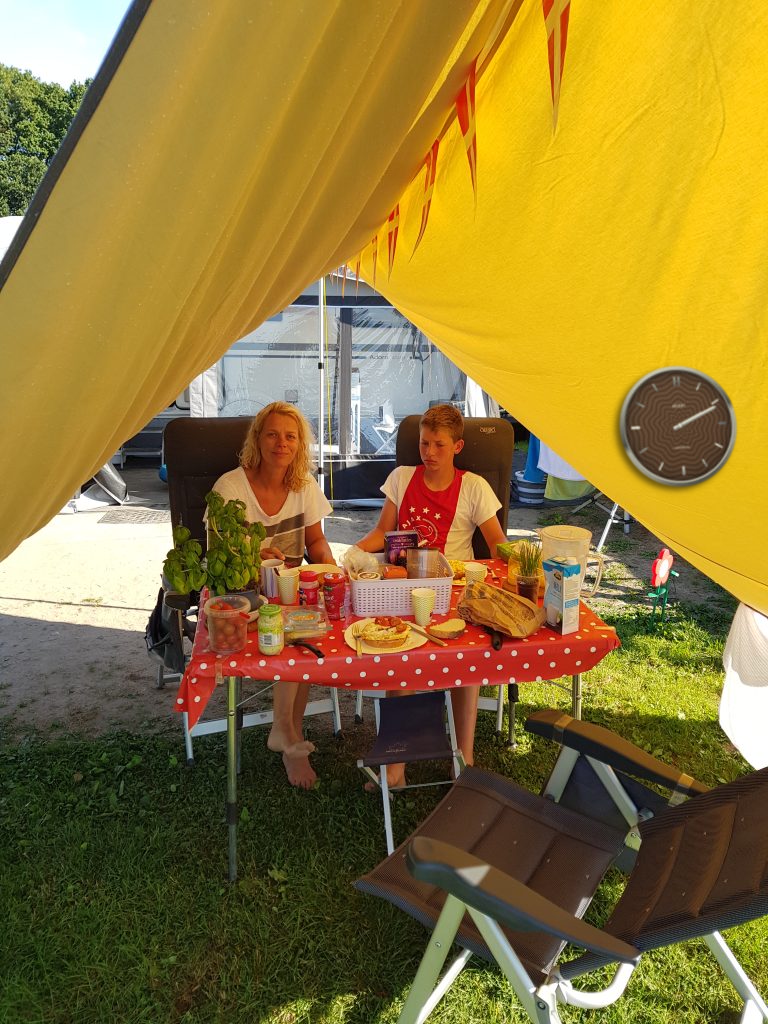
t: 2:11
